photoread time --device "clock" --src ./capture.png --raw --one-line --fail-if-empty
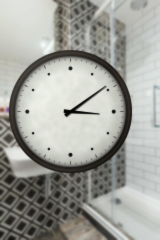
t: 3:09
